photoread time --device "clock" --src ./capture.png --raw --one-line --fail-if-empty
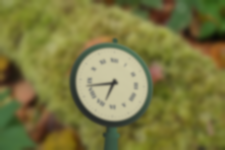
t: 6:43
